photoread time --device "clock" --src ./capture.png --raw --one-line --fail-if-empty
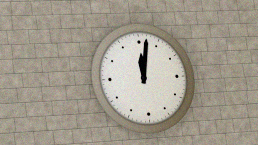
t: 12:02
